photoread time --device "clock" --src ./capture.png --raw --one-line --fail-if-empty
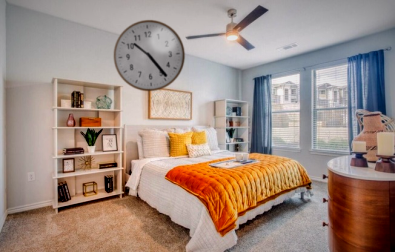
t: 10:24
